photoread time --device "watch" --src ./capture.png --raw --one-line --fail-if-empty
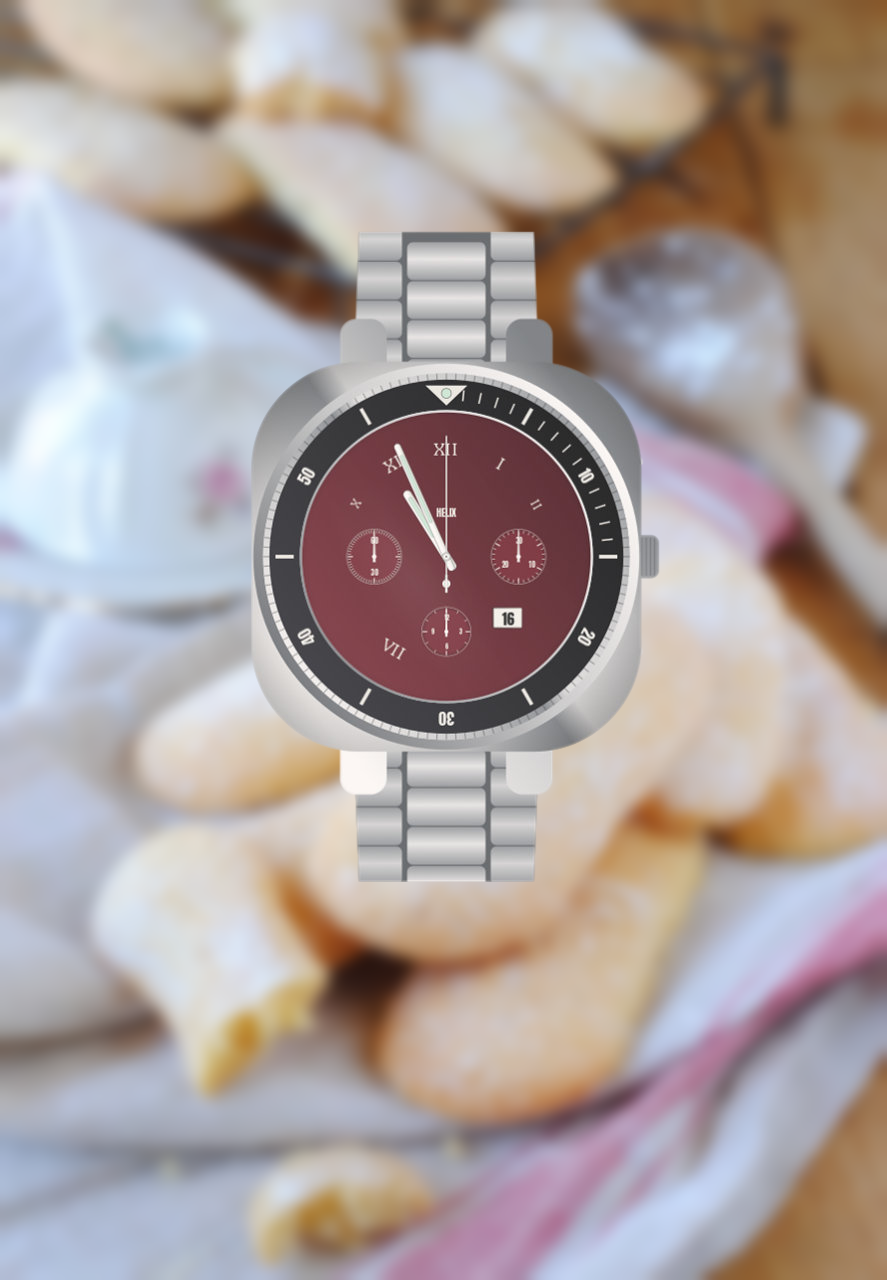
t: 10:56
